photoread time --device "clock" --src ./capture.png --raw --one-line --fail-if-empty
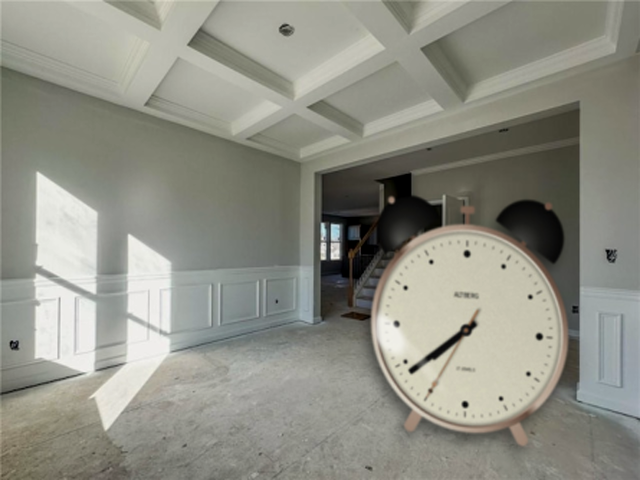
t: 7:38:35
